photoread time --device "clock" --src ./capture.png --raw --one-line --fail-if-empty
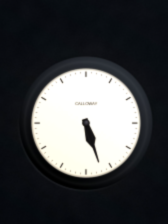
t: 5:27
